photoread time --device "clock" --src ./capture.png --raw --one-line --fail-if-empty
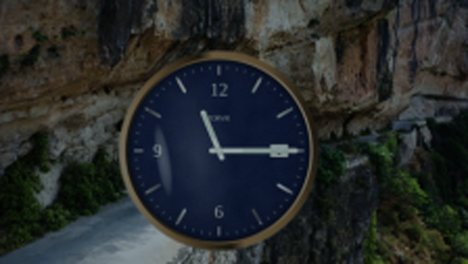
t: 11:15
